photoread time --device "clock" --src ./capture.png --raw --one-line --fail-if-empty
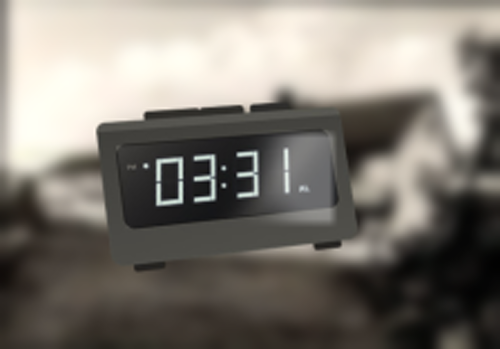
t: 3:31
